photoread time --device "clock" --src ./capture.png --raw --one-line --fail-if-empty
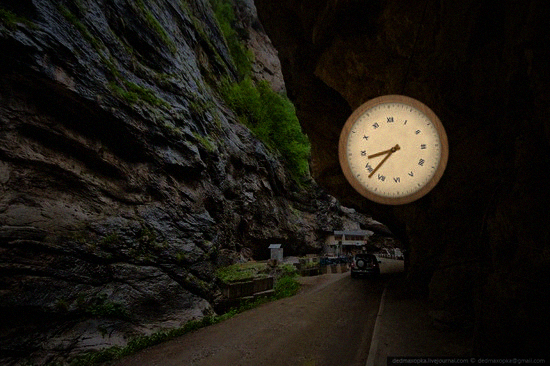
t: 8:38
